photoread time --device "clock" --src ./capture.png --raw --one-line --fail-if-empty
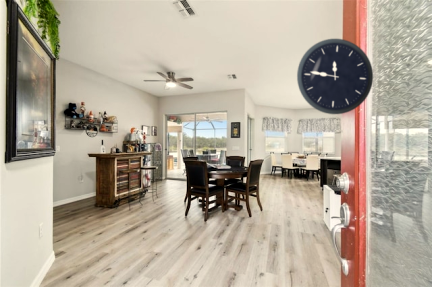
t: 11:46
